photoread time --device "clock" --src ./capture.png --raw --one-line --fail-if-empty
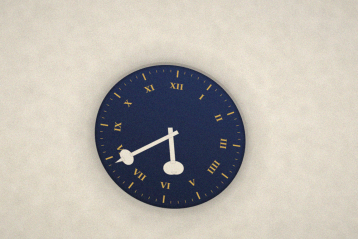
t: 5:39
